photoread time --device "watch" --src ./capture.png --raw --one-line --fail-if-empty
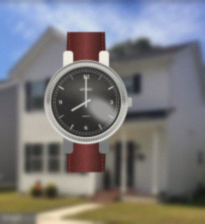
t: 8:00
